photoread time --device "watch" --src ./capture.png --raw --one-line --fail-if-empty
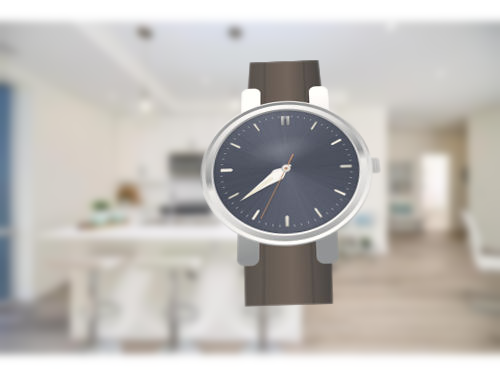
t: 7:38:34
